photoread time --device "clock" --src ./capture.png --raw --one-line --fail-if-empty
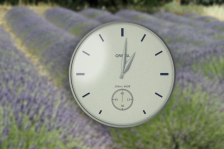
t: 1:01
